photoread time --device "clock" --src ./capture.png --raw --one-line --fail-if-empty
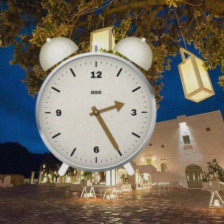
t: 2:25
